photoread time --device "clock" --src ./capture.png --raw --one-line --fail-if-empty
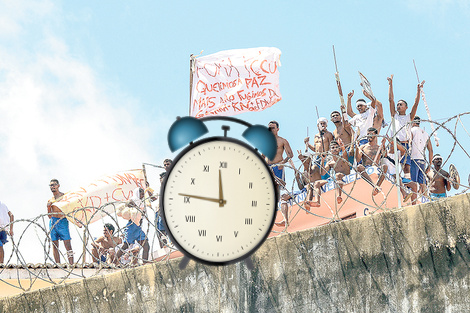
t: 11:46
